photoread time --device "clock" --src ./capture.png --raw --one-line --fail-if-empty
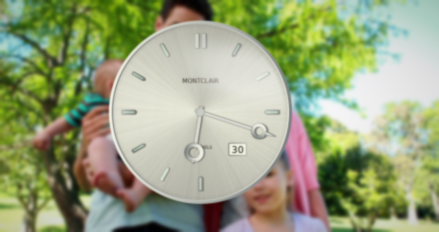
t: 6:18
